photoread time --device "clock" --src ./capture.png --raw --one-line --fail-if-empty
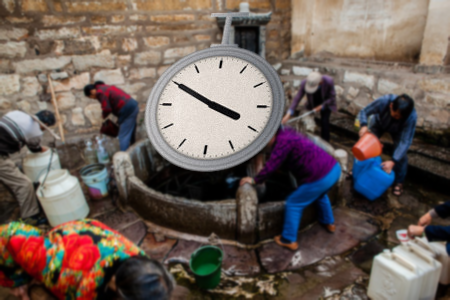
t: 3:50
